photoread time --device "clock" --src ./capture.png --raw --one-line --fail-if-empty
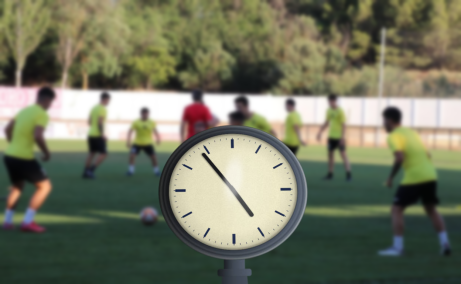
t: 4:54
